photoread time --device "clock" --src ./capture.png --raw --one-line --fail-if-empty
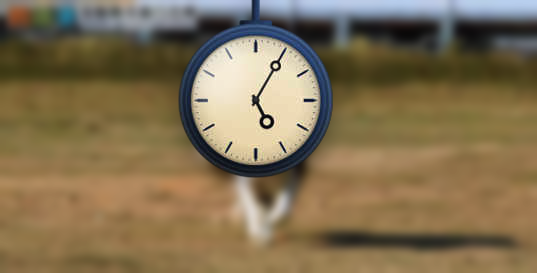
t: 5:05
